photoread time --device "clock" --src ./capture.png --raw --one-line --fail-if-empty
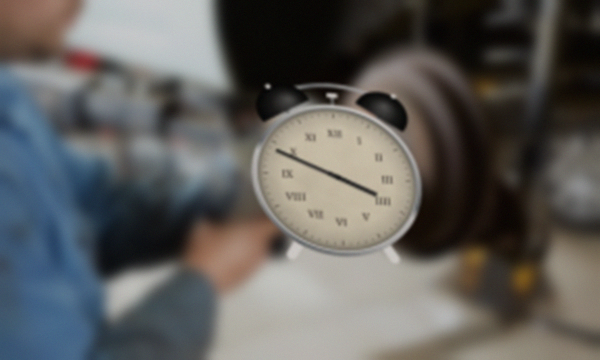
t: 3:49
